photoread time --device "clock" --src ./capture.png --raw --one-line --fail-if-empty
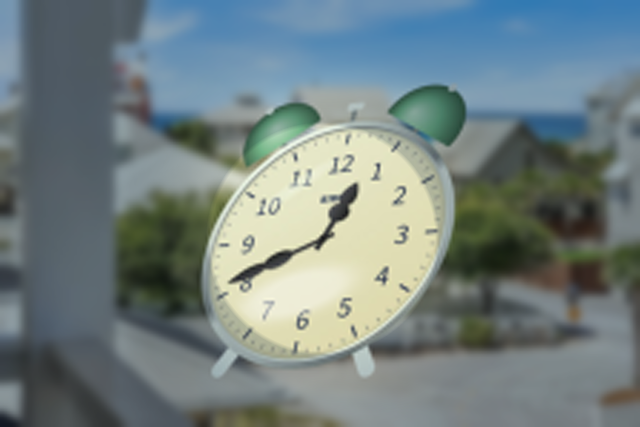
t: 12:41
